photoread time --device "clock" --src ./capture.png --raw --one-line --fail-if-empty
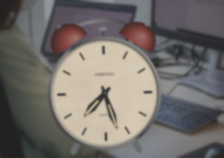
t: 7:27
